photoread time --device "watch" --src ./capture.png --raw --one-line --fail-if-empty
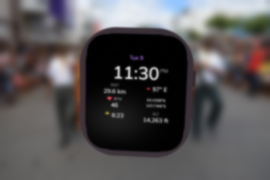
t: 11:30
